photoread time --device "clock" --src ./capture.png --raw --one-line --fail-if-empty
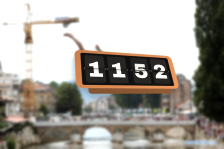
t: 11:52
